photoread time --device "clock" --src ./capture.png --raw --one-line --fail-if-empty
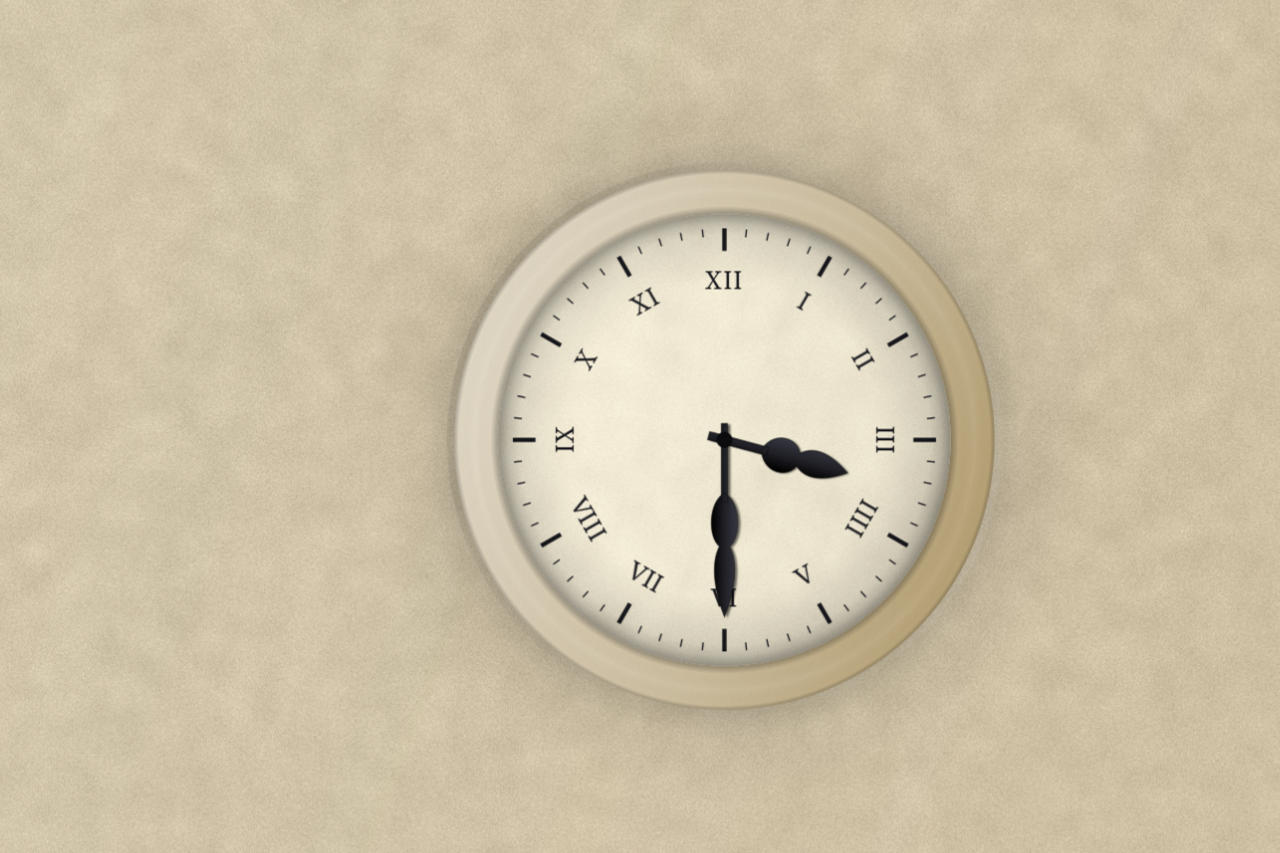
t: 3:30
